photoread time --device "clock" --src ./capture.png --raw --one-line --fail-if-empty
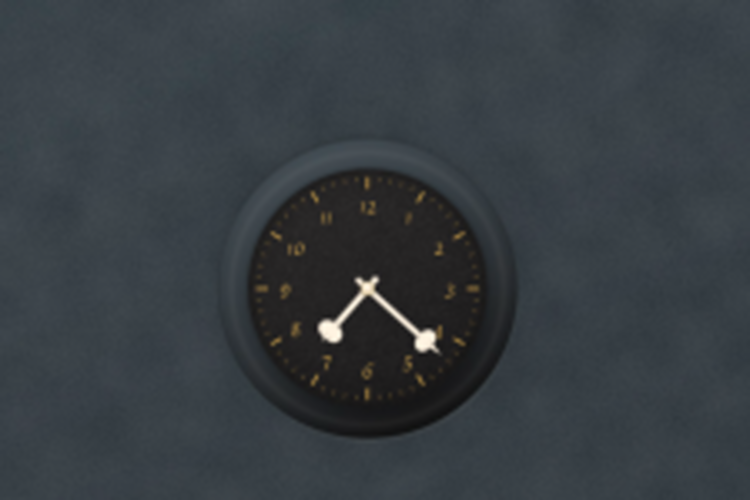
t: 7:22
